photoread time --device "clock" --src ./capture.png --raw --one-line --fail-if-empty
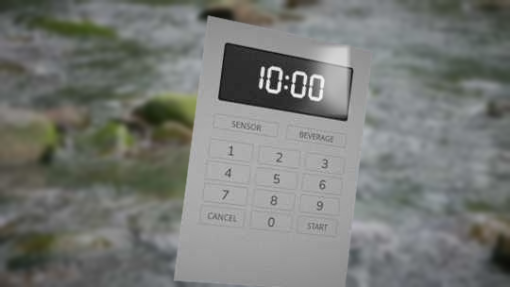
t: 10:00
